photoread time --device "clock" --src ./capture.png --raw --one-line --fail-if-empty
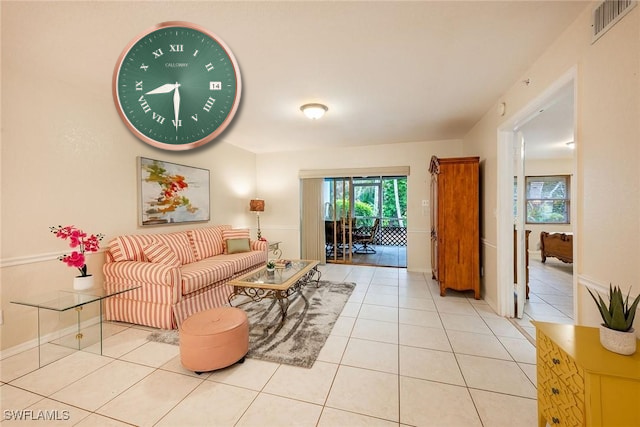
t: 8:30
